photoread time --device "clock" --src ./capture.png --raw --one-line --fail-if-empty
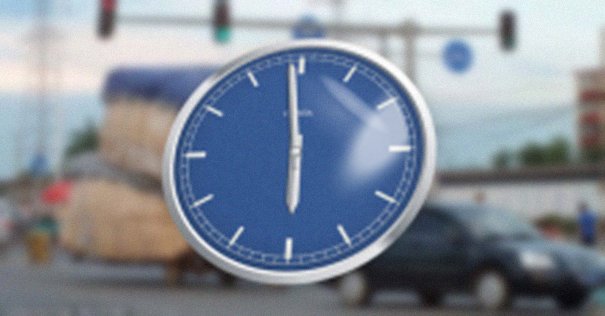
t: 5:59
